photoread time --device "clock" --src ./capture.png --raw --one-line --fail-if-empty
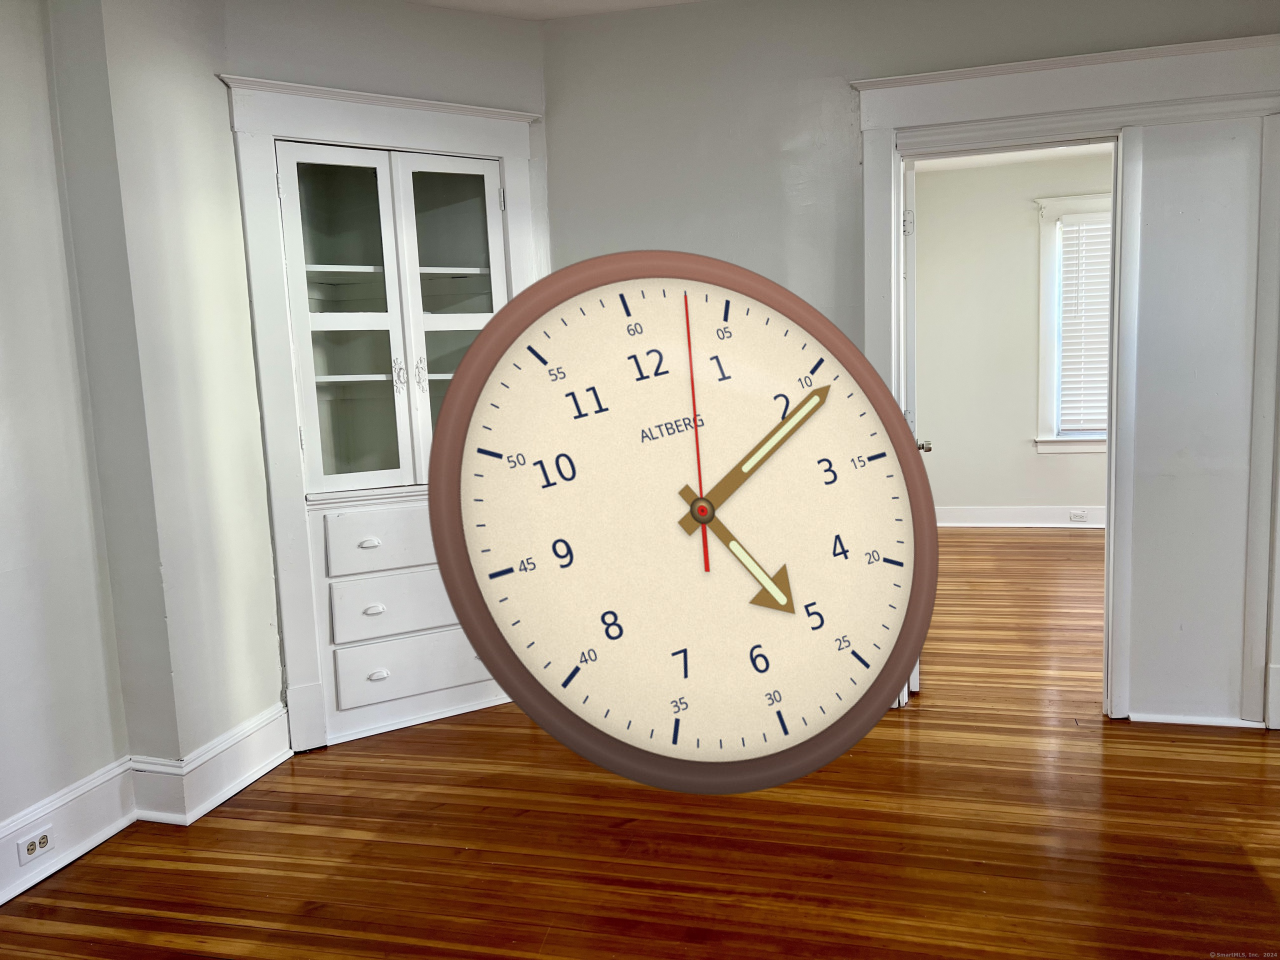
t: 5:11:03
